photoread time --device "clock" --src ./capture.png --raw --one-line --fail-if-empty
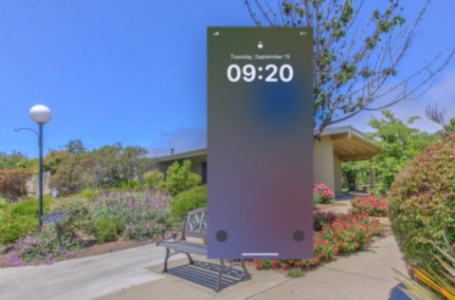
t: 9:20
